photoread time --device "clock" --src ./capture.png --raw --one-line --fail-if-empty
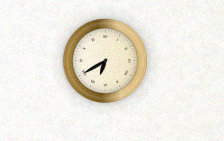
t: 6:40
